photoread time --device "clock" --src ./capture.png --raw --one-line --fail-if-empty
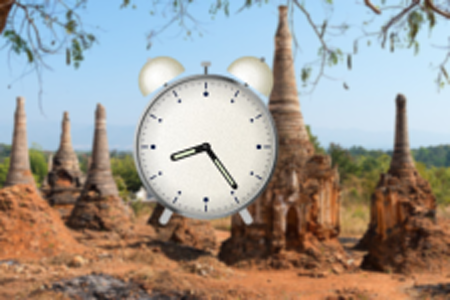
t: 8:24
